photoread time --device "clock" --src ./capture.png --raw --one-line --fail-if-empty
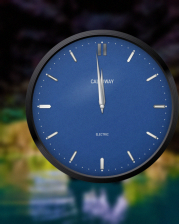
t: 11:59
